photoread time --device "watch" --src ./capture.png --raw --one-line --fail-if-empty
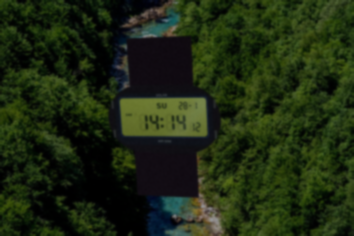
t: 14:14
